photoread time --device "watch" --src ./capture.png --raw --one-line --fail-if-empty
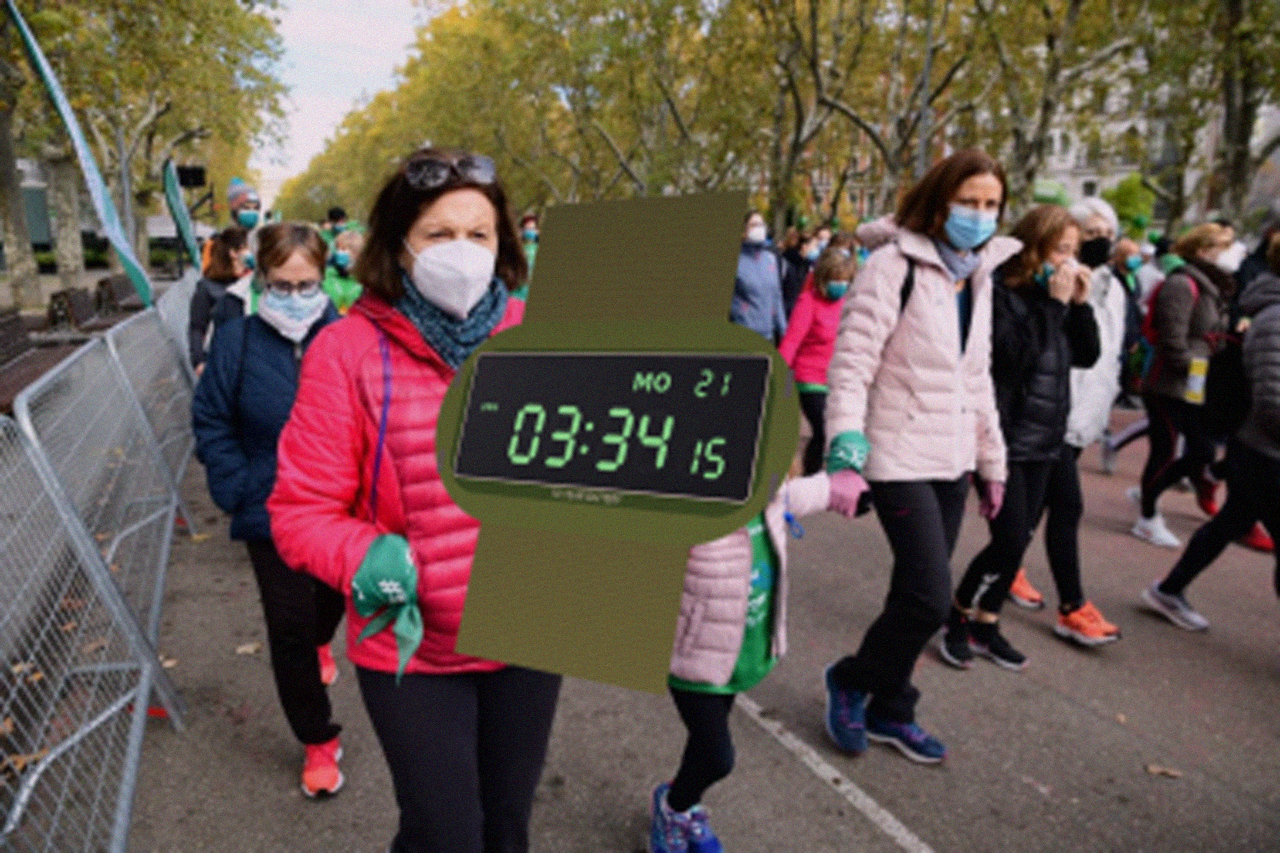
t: 3:34:15
